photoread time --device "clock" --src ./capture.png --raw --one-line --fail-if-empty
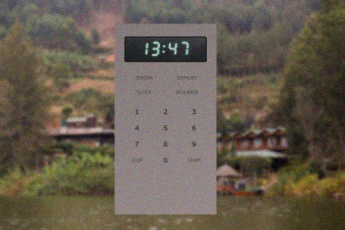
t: 13:47
